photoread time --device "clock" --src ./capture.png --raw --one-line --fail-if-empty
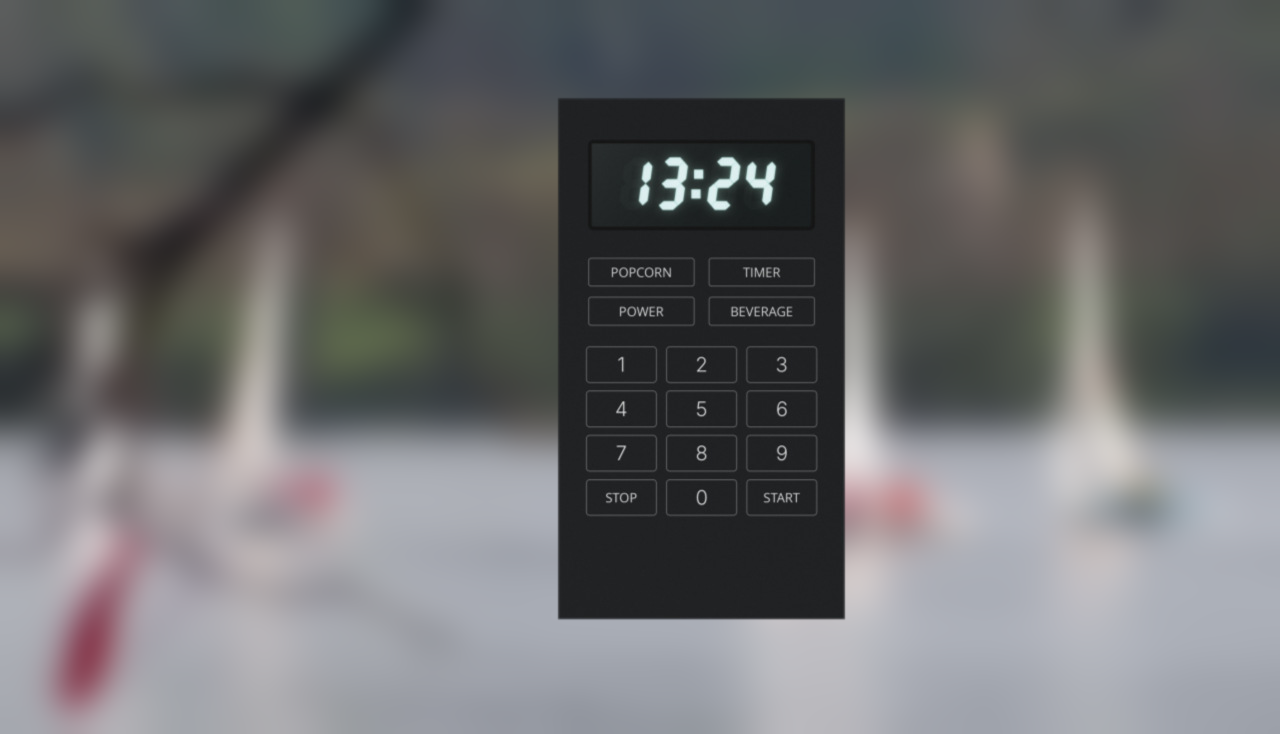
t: 13:24
